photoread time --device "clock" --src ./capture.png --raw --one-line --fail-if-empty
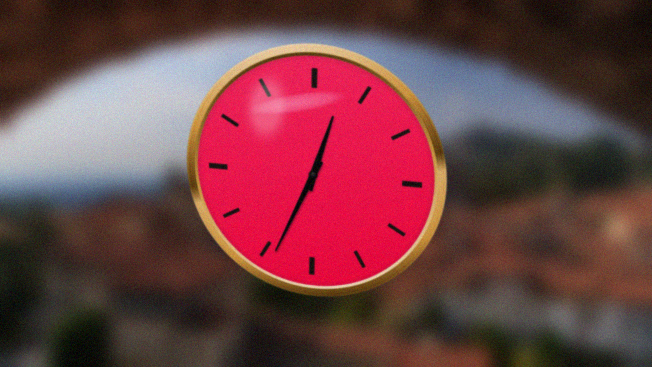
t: 12:34
